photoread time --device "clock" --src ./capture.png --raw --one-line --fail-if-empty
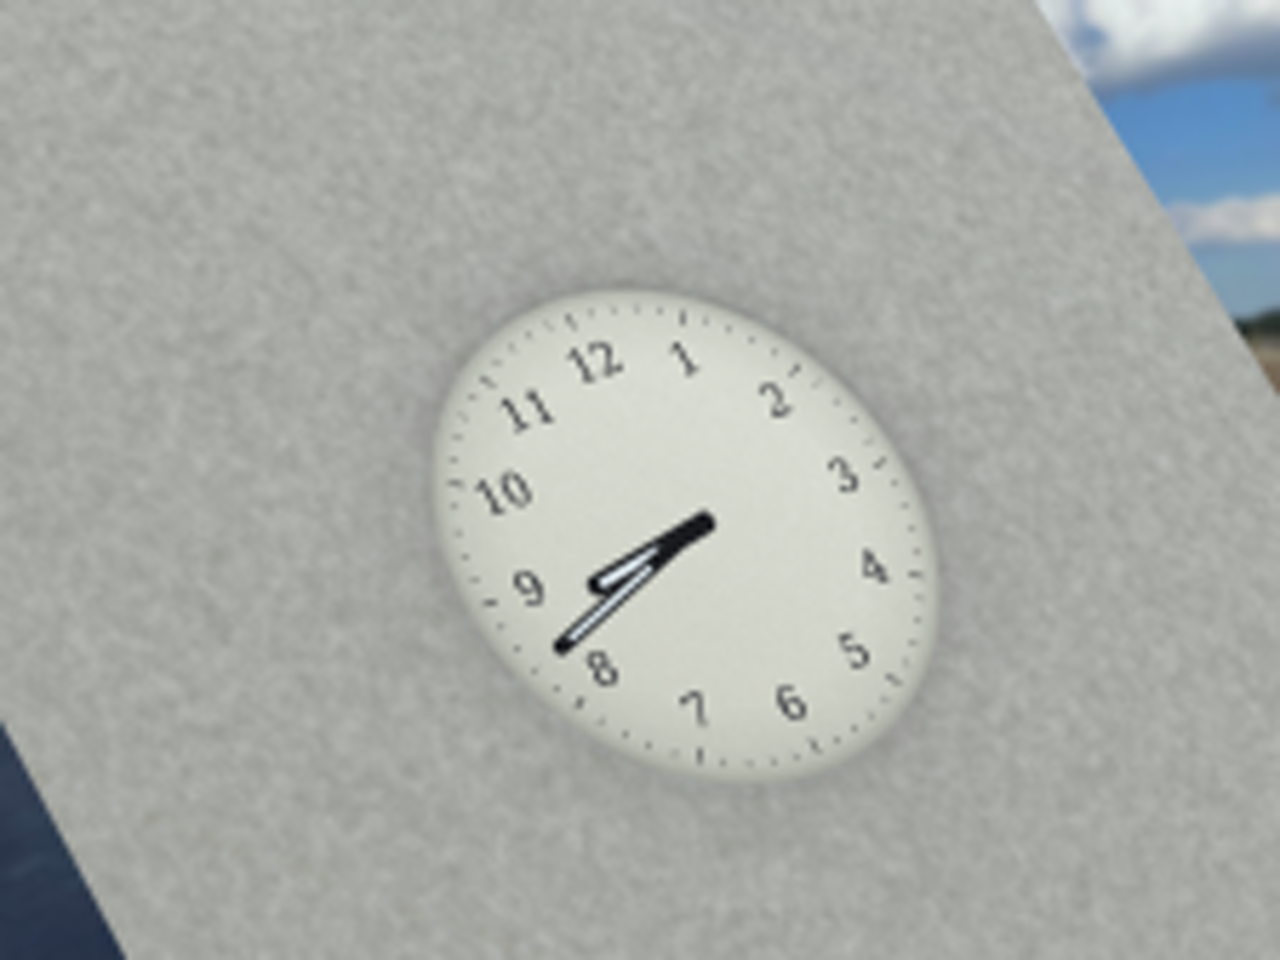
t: 8:42
